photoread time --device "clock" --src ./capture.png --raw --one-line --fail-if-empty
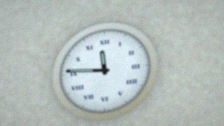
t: 11:46
